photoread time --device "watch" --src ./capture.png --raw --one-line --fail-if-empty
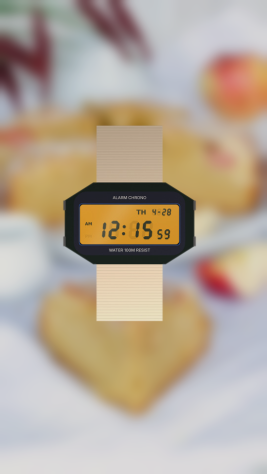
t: 12:15:59
